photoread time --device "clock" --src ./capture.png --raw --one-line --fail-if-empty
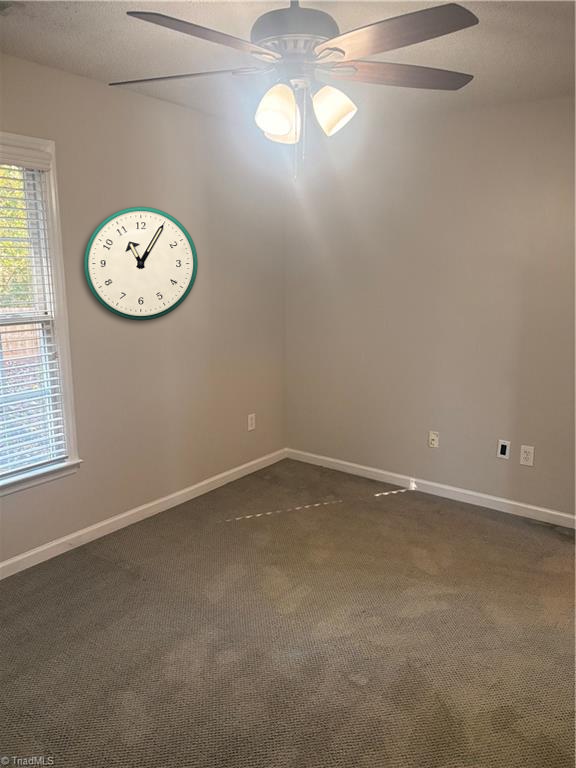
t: 11:05
